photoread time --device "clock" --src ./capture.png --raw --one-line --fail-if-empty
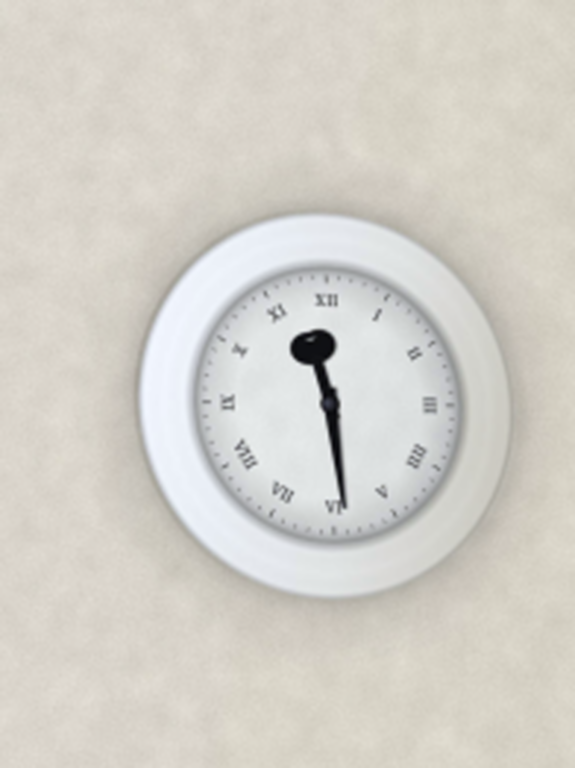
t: 11:29
